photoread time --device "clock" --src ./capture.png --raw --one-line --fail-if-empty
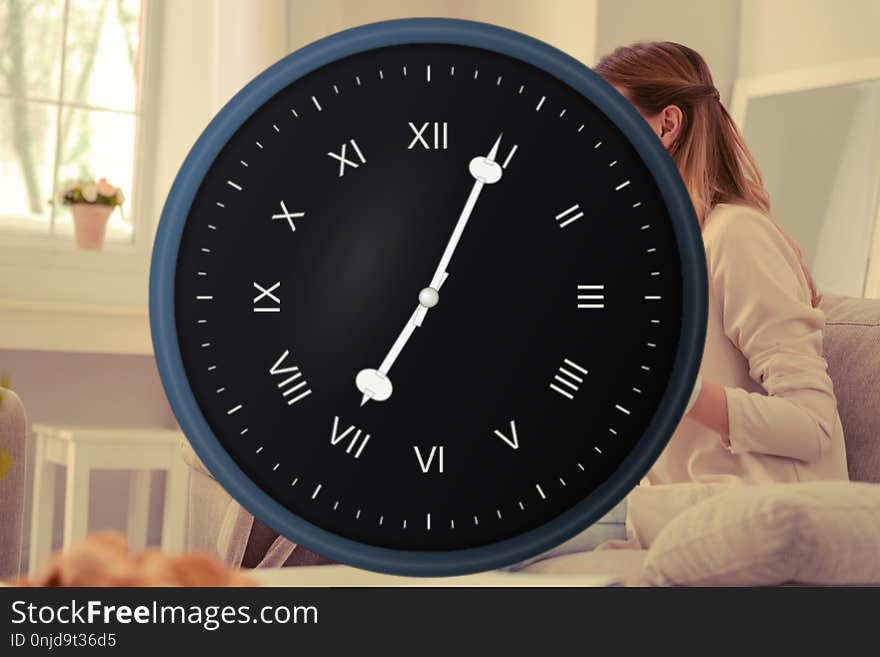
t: 7:04
